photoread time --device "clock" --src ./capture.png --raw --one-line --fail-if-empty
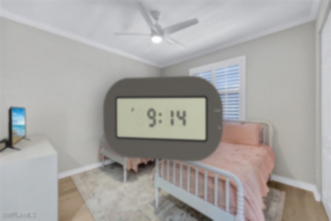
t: 9:14
